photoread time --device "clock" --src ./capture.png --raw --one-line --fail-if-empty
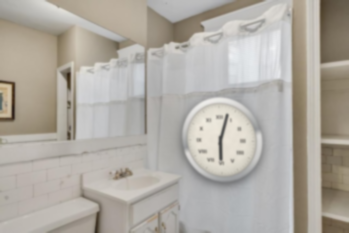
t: 6:03
